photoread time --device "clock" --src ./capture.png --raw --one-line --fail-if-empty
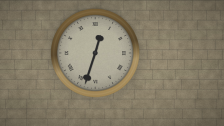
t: 12:33
